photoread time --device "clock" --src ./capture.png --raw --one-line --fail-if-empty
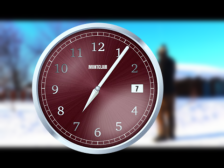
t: 7:06
